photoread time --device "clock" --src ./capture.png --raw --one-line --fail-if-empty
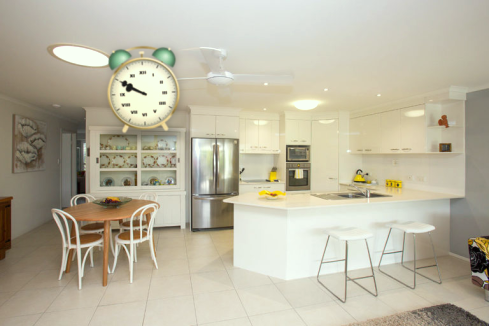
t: 9:50
